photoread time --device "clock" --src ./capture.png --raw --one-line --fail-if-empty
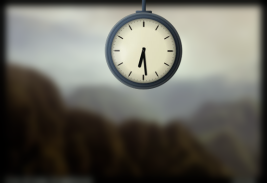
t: 6:29
